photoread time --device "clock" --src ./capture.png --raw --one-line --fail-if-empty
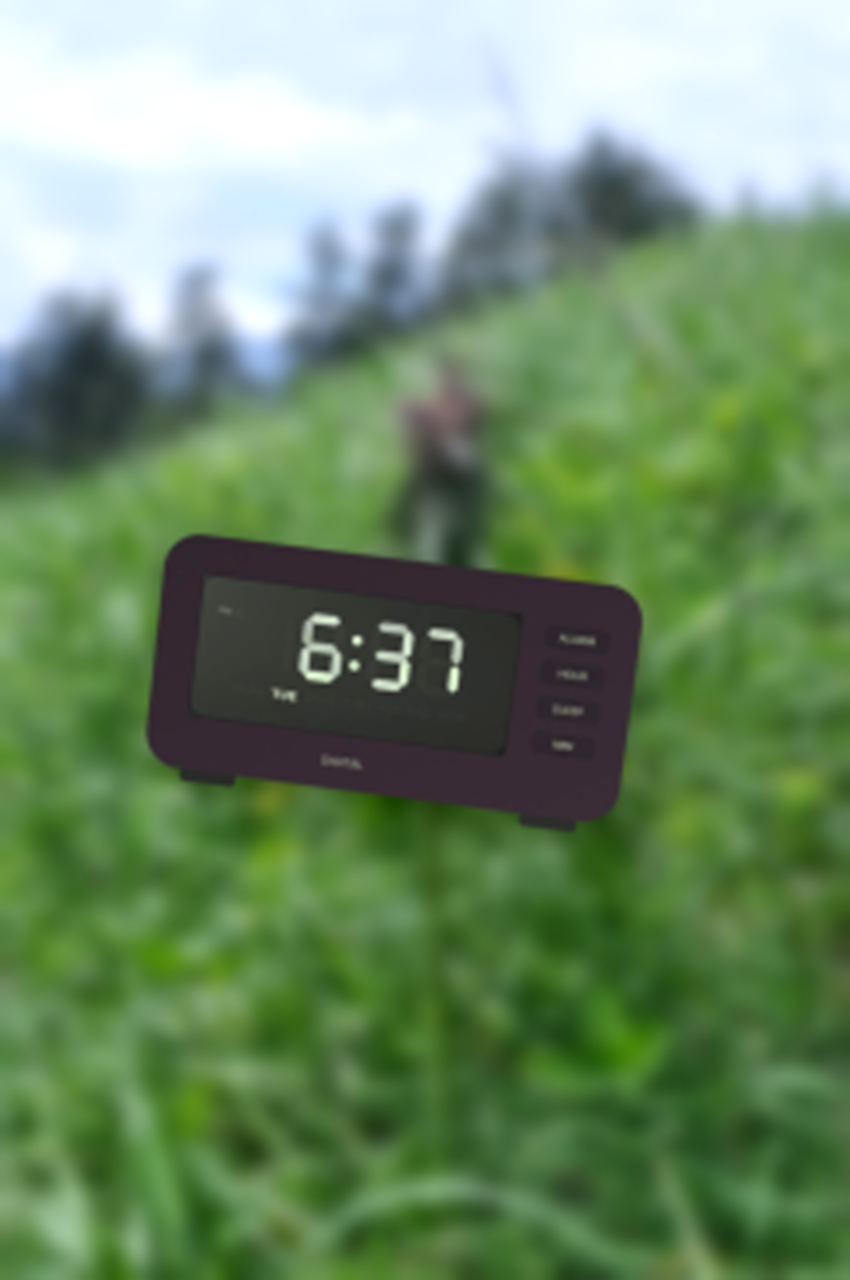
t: 6:37
